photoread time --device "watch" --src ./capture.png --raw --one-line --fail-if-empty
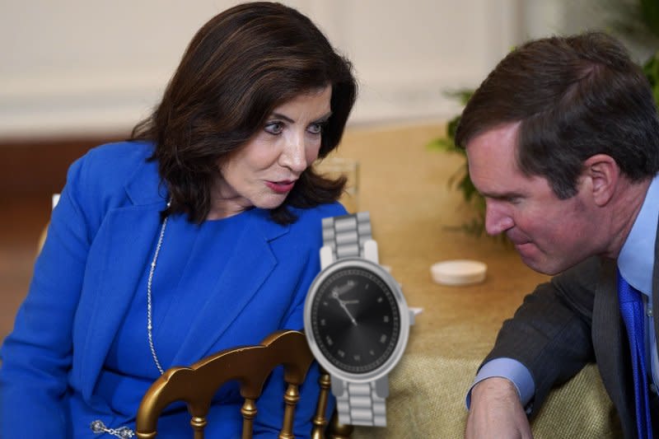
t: 10:54
